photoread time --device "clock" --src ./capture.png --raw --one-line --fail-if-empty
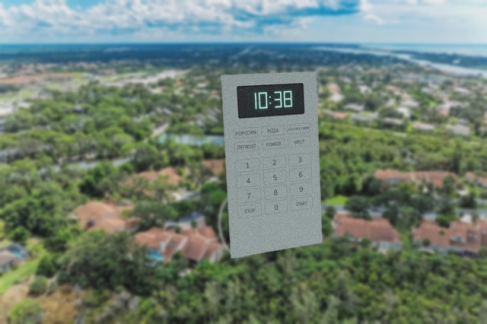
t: 10:38
